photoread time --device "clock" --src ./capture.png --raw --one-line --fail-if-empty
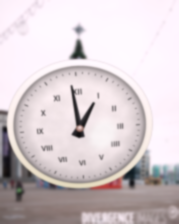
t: 12:59
